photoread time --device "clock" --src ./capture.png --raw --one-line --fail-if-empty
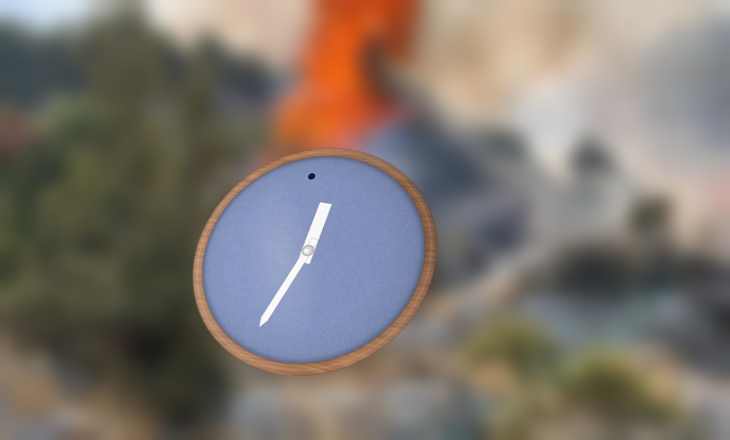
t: 12:35
